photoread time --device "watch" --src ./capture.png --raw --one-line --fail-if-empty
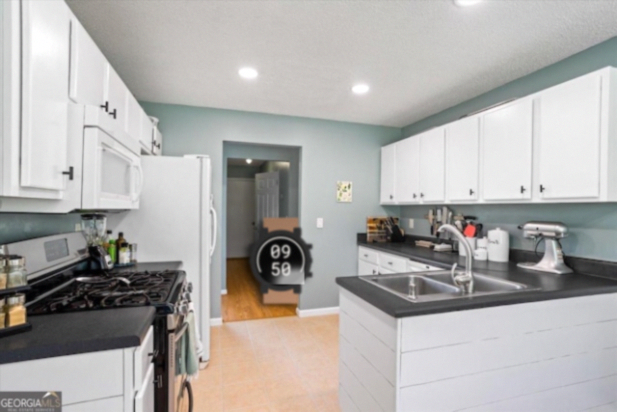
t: 9:50
